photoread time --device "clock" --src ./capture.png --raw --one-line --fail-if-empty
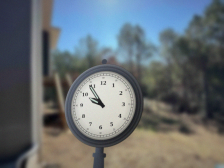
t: 9:54
